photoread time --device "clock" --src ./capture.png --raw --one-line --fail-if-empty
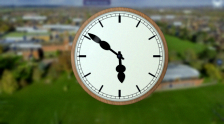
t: 5:51
